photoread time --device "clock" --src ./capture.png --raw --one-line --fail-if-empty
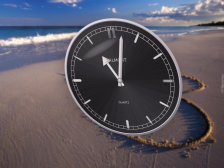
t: 11:02
